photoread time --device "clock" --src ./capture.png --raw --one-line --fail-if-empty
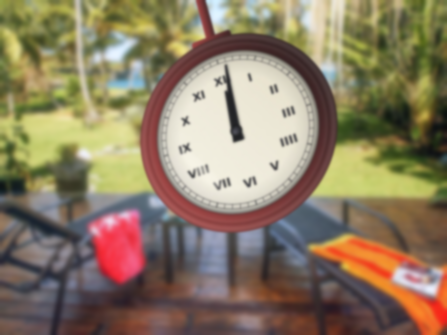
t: 12:01
